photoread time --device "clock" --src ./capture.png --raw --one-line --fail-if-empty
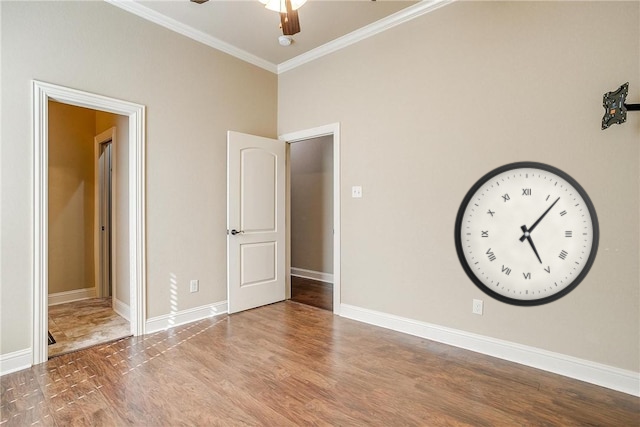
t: 5:07
